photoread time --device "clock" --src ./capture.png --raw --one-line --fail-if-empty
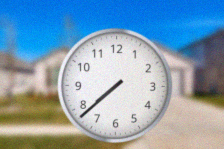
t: 7:38
